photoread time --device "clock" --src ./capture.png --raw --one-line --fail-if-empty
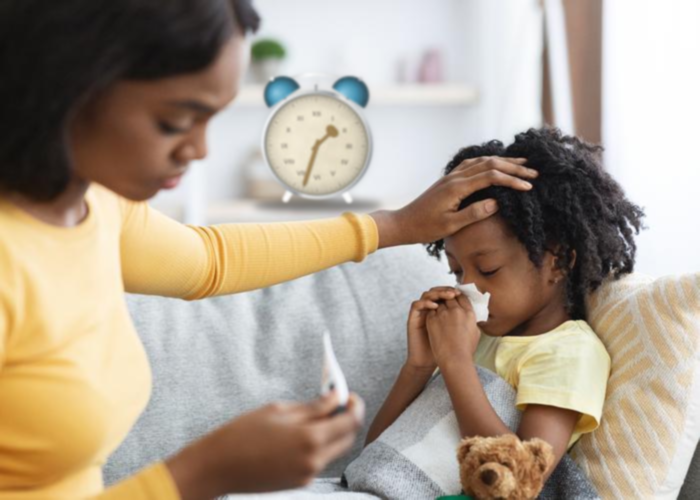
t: 1:33
